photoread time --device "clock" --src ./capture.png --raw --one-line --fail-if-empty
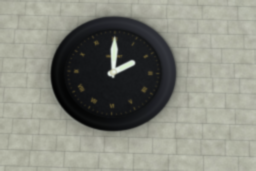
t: 2:00
